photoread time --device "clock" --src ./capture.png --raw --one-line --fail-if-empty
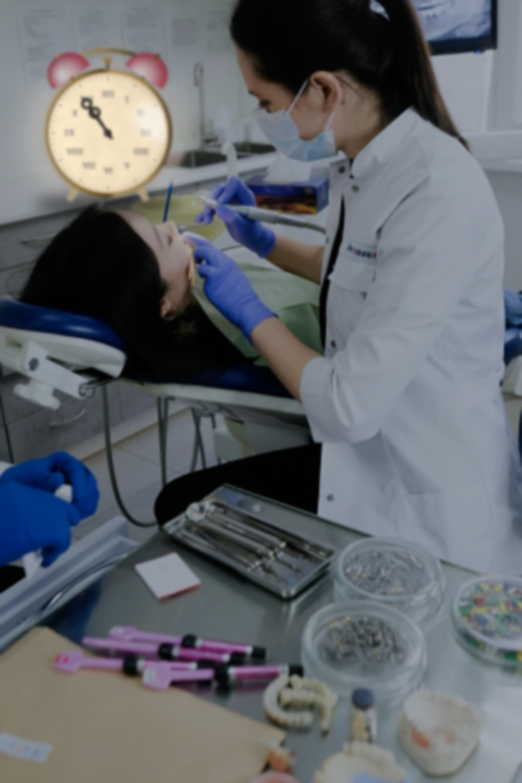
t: 10:54
